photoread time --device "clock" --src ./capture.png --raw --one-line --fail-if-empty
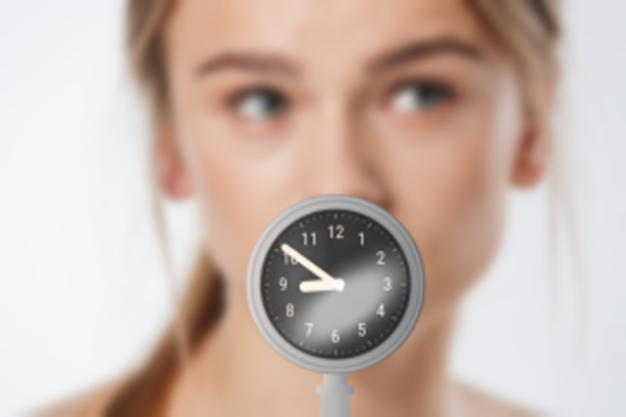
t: 8:51
